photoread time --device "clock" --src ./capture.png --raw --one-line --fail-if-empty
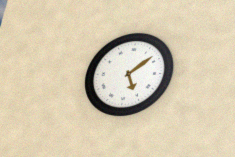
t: 5:08
